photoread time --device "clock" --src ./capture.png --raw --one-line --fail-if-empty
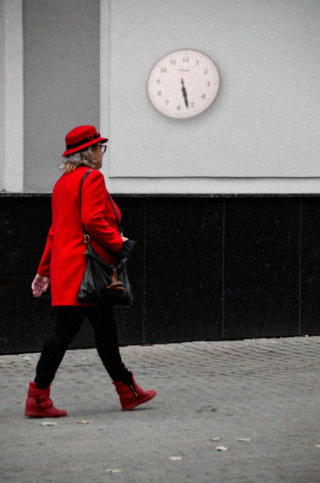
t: 5:27
